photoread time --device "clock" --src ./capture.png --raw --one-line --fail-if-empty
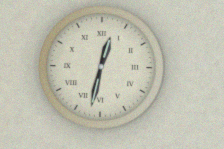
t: 12:32
